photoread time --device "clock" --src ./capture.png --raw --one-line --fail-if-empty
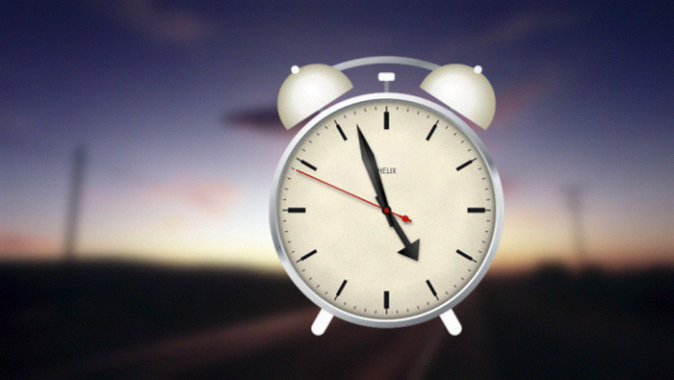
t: 4:56:49
